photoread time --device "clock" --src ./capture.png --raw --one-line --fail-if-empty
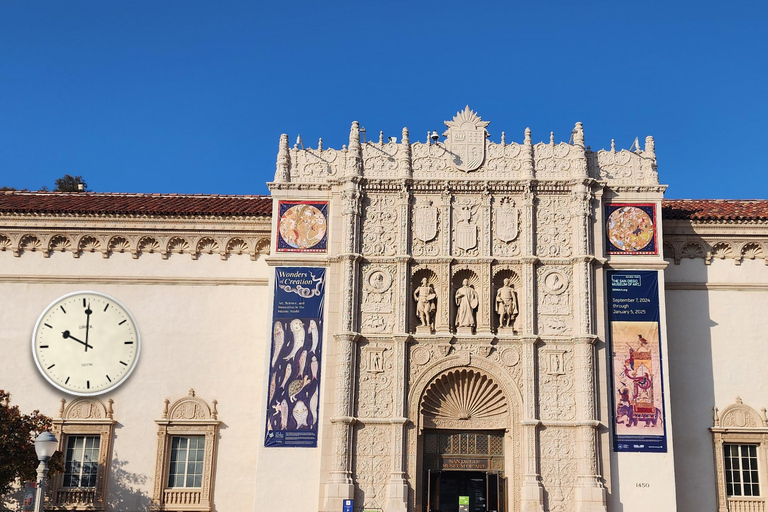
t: 10:01
